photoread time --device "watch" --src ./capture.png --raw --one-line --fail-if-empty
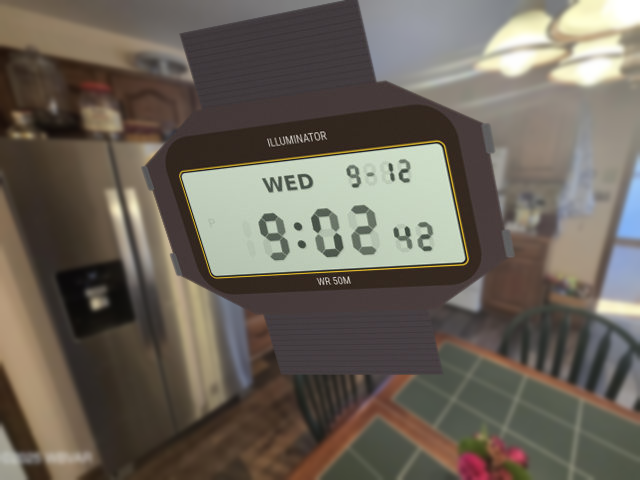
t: 9:02:42
